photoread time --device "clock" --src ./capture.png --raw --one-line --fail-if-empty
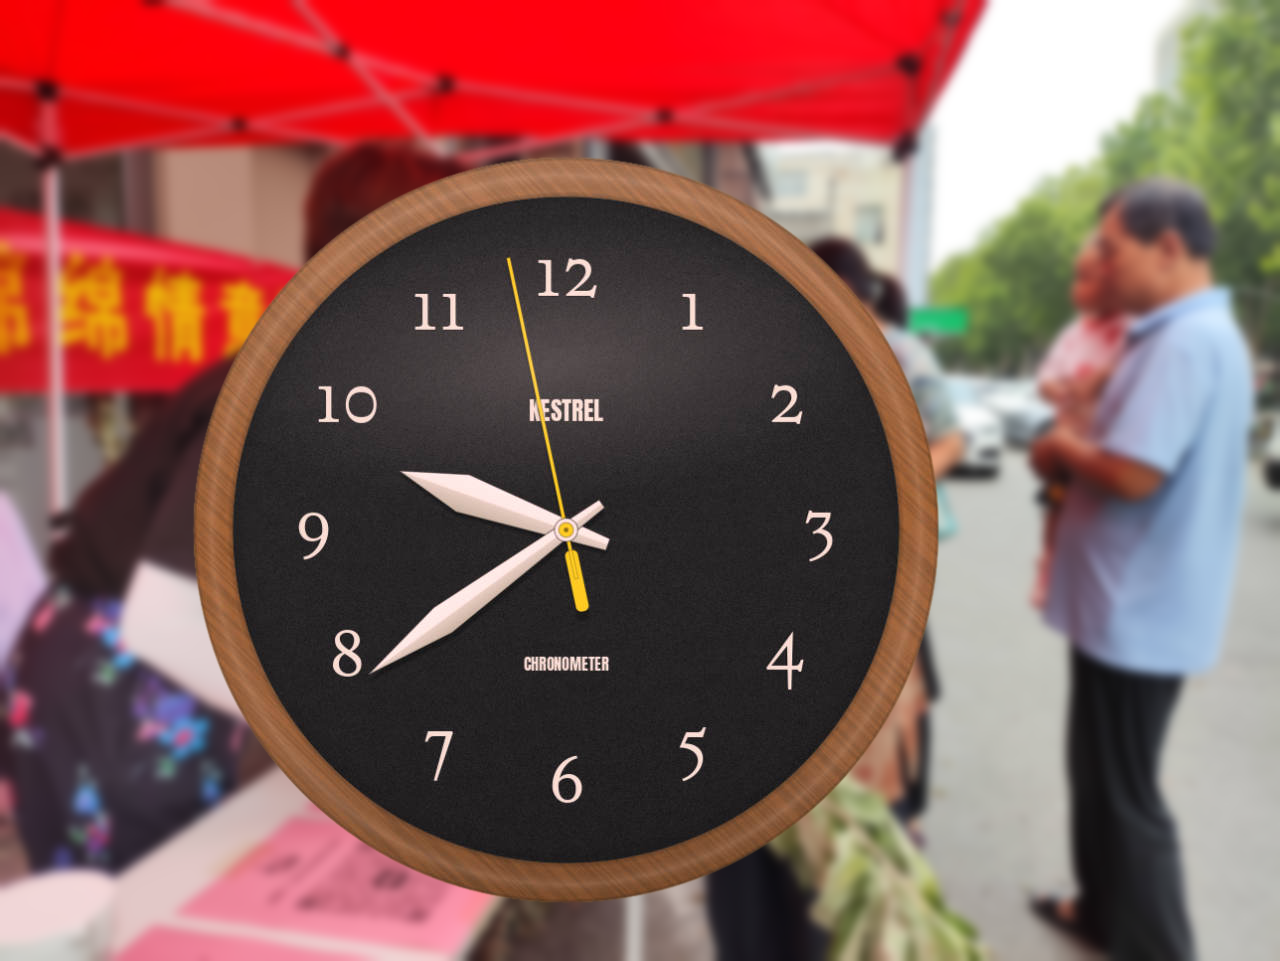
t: 9:38:58
